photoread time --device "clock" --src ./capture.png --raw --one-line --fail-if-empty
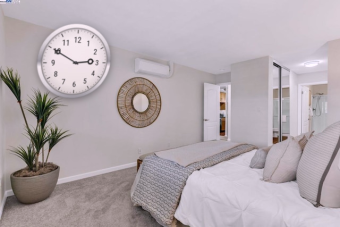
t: 2:50
